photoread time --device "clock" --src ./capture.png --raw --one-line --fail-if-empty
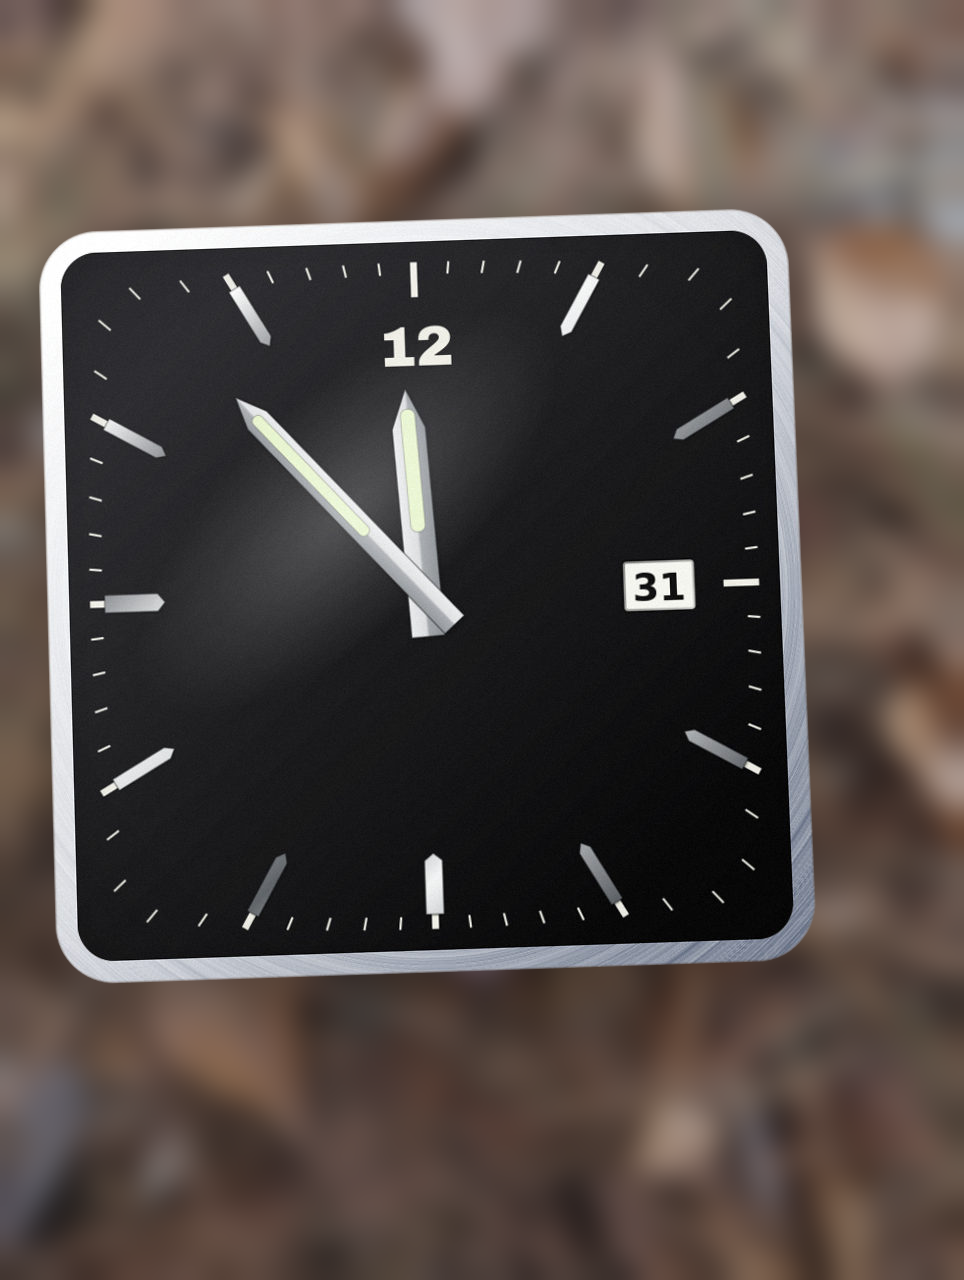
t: 11:53
